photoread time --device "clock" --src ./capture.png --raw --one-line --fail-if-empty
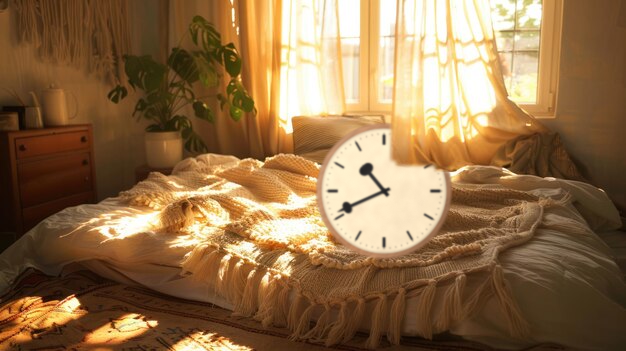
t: 10:41
